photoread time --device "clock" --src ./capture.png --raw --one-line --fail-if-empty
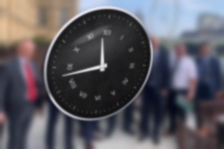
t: 11:43
